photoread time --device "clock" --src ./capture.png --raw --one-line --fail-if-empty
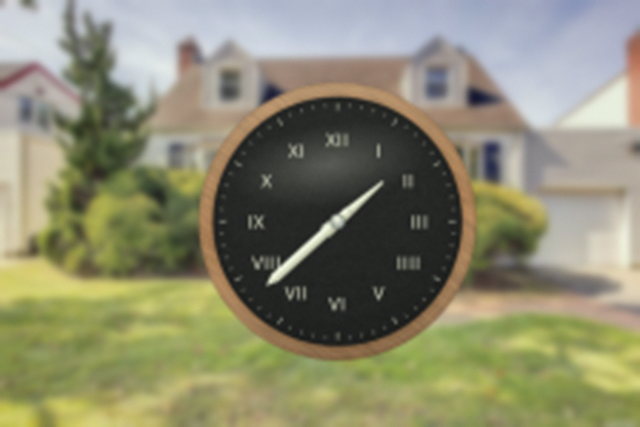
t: 1:38
